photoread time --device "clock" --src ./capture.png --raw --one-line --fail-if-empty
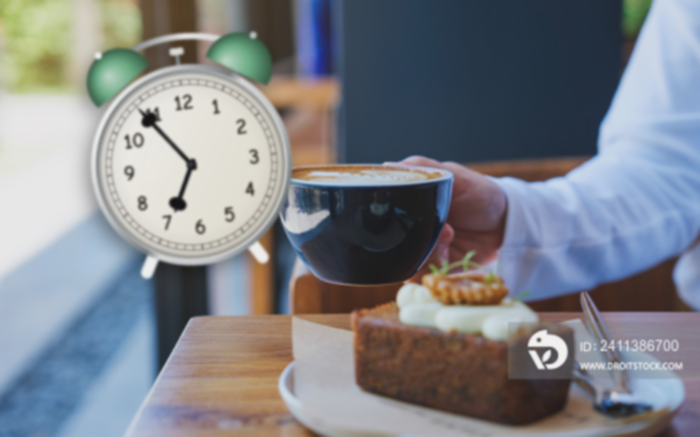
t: 6:54
